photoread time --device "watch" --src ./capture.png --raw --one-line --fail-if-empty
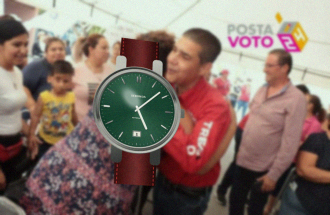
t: 5:08
